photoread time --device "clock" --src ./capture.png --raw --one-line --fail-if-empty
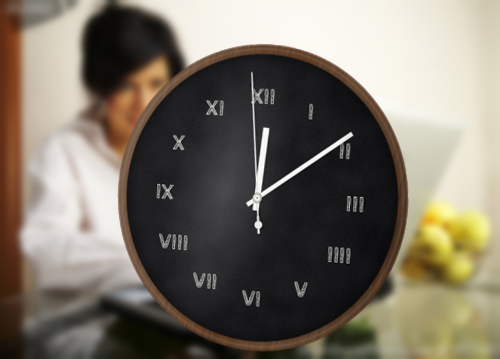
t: 12:08:59
